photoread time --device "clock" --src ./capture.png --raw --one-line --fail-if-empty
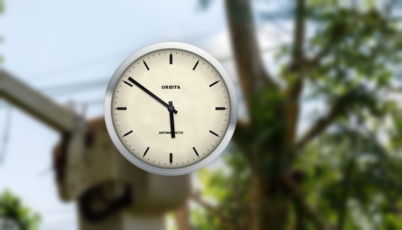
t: 5:51
